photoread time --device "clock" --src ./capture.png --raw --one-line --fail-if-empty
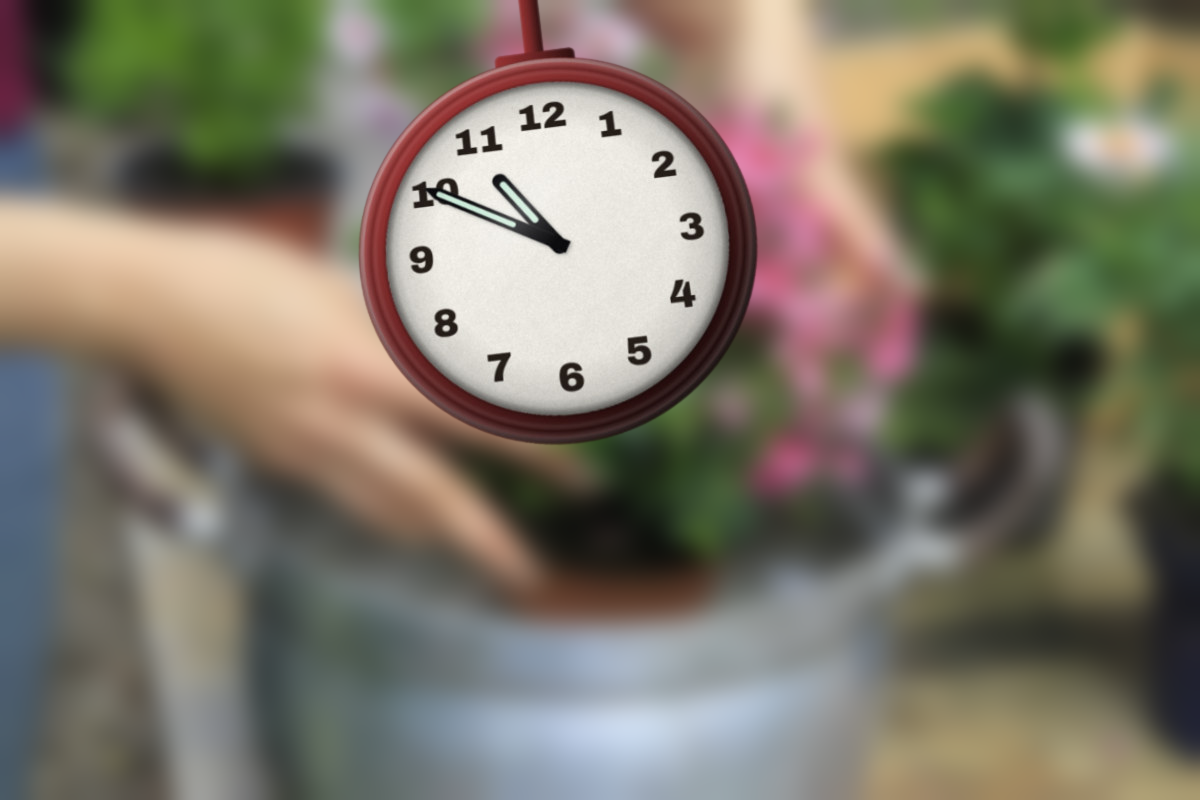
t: 10:50
